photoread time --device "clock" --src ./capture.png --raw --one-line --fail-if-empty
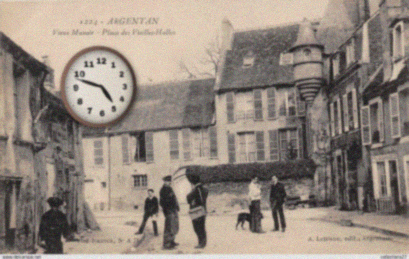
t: 4:48
